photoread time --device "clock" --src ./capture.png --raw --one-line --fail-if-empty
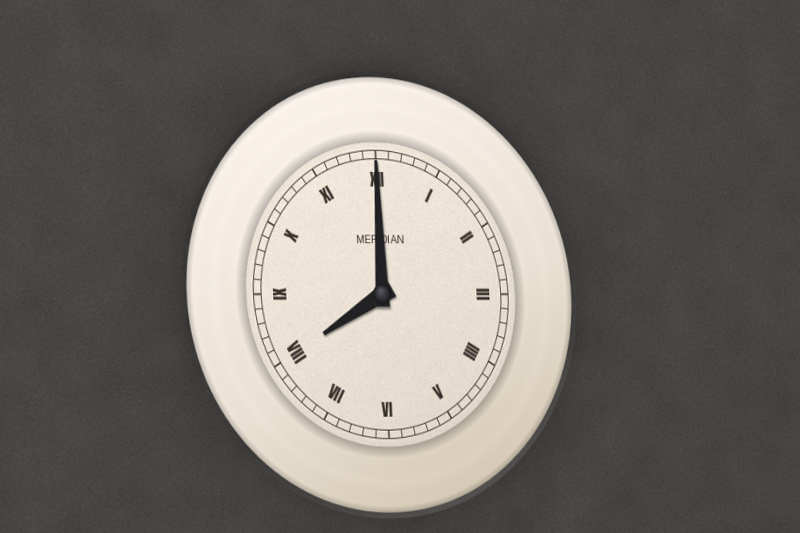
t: 8:00
